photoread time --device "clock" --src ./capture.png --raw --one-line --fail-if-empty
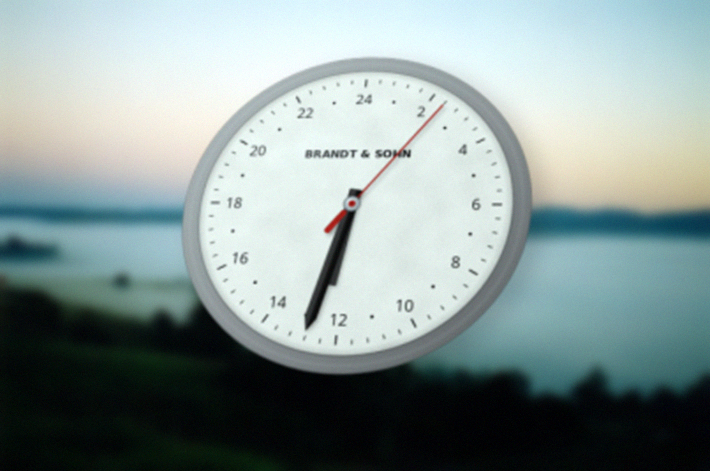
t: 12:32:06
